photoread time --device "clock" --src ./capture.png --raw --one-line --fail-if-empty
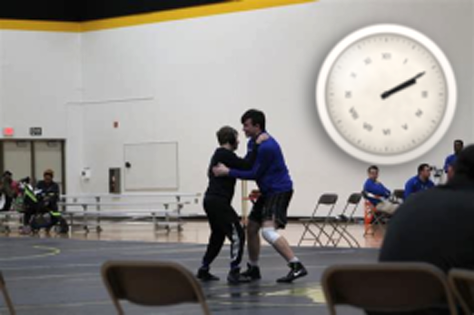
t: 2:10
